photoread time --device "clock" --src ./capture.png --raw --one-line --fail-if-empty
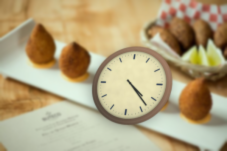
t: 4:23
